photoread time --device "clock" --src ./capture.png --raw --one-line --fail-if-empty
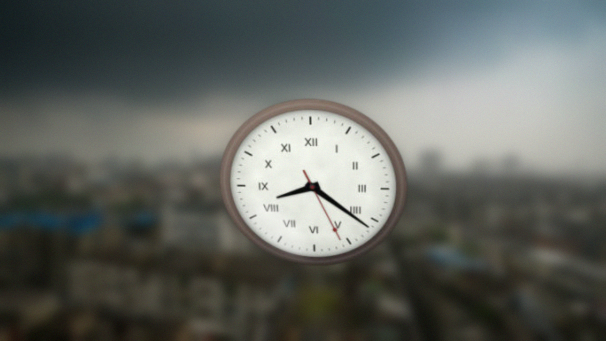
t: 8:21:26
